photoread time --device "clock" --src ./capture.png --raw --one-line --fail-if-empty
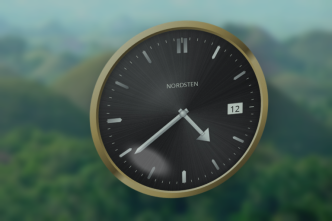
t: 4:39
